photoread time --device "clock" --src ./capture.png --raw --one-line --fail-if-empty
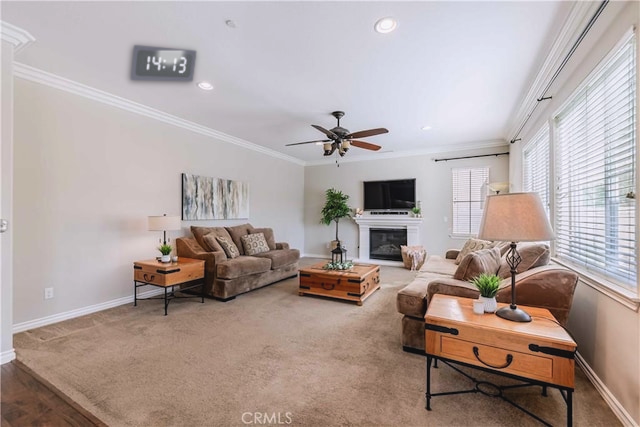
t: 14:13
